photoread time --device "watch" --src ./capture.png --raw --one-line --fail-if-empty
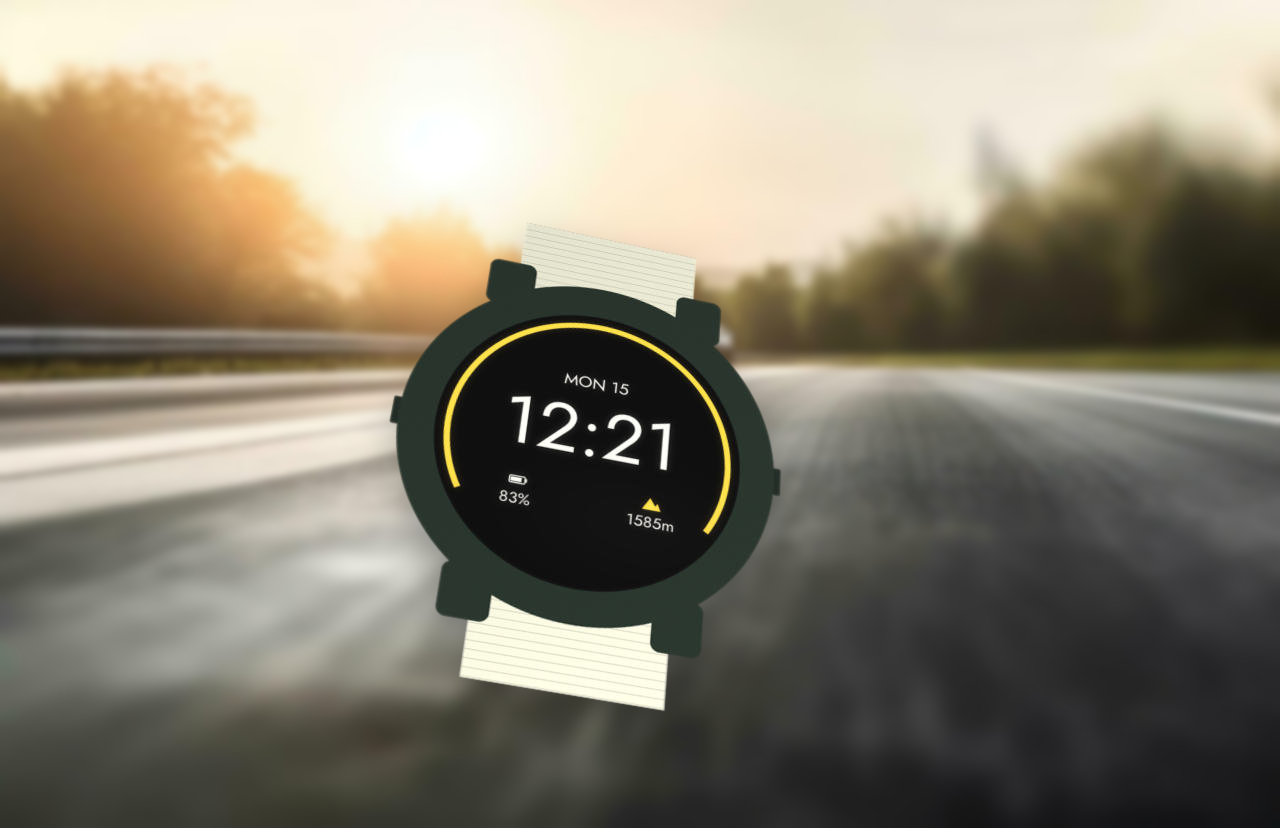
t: 12:21
